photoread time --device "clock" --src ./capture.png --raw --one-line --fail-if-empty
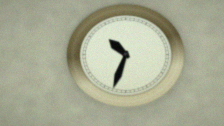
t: 10:33
